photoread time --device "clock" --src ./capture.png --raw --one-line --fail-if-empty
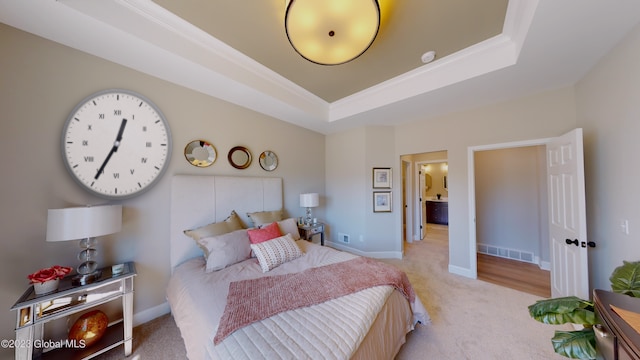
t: 12:35
